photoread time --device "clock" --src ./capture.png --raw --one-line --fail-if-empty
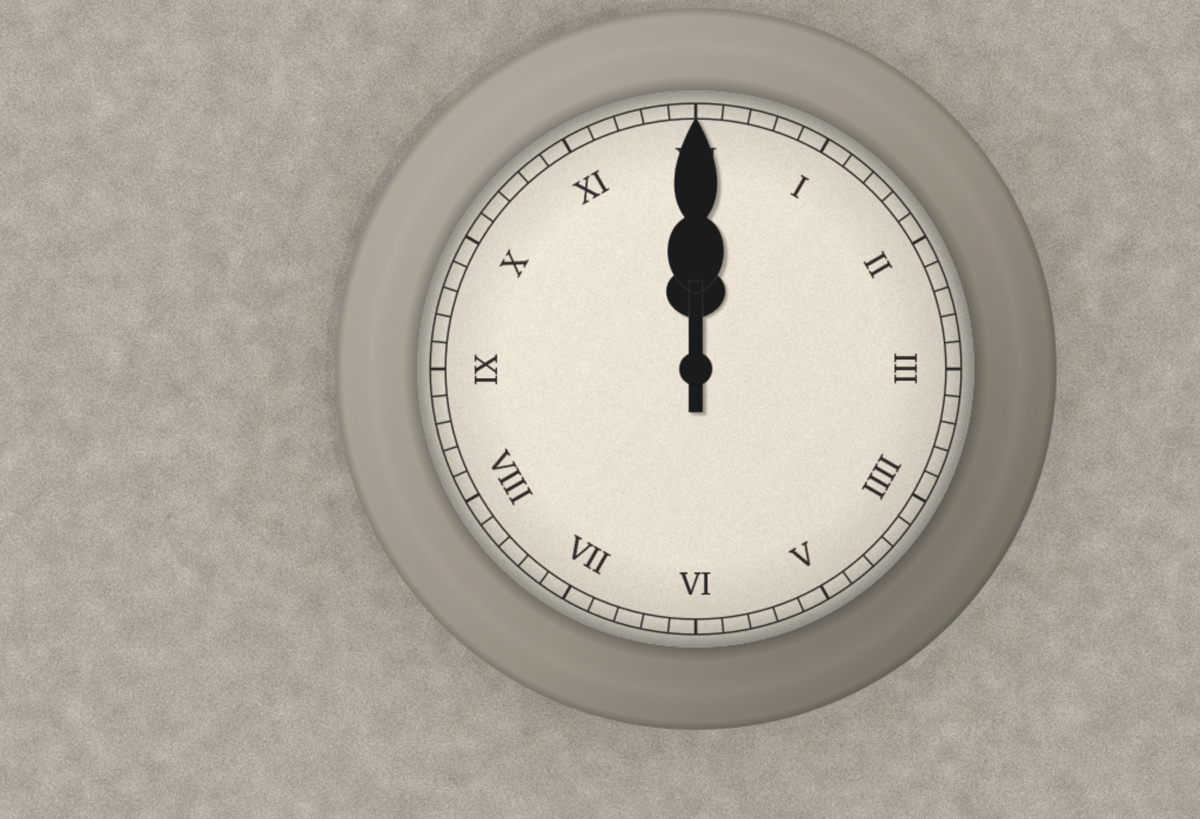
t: 12:00
